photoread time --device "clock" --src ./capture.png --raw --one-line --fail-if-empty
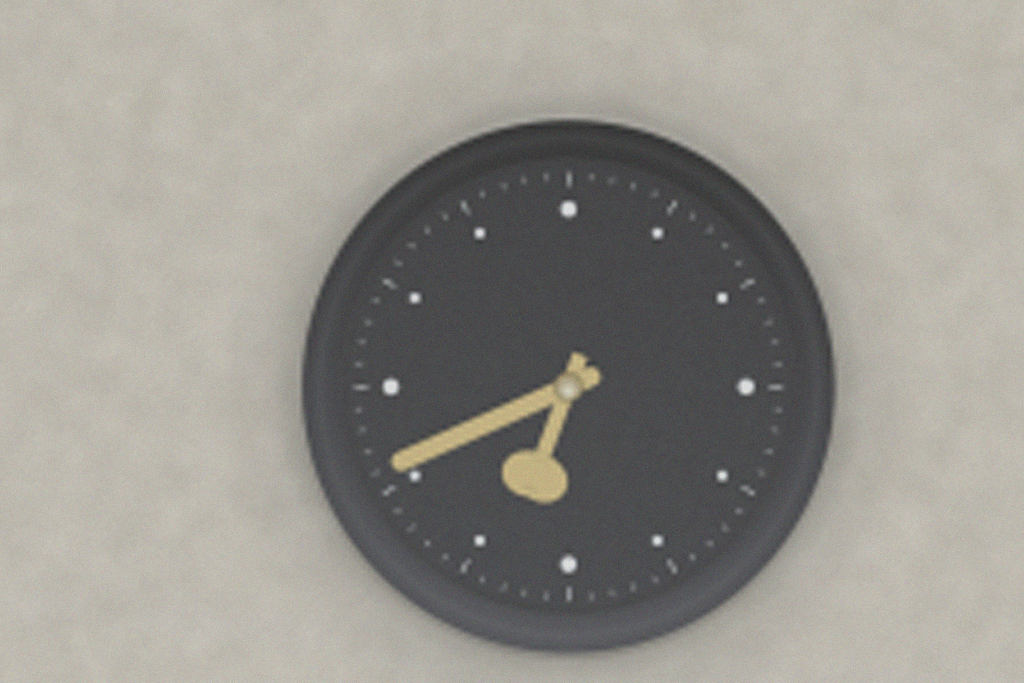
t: 6:41
